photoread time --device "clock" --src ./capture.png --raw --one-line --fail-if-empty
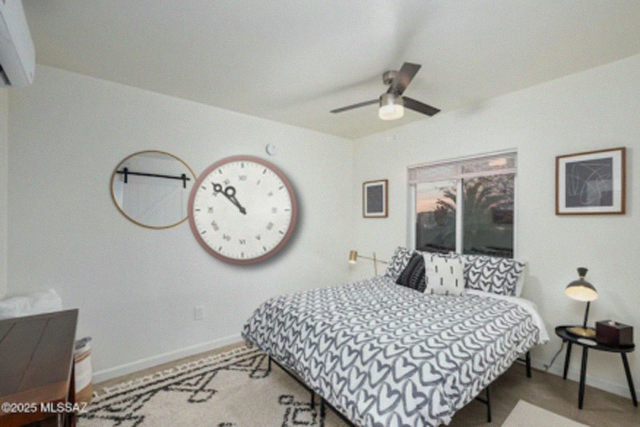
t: 10:52
